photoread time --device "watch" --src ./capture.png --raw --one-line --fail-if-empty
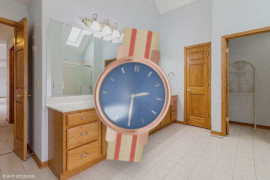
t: 2:30
